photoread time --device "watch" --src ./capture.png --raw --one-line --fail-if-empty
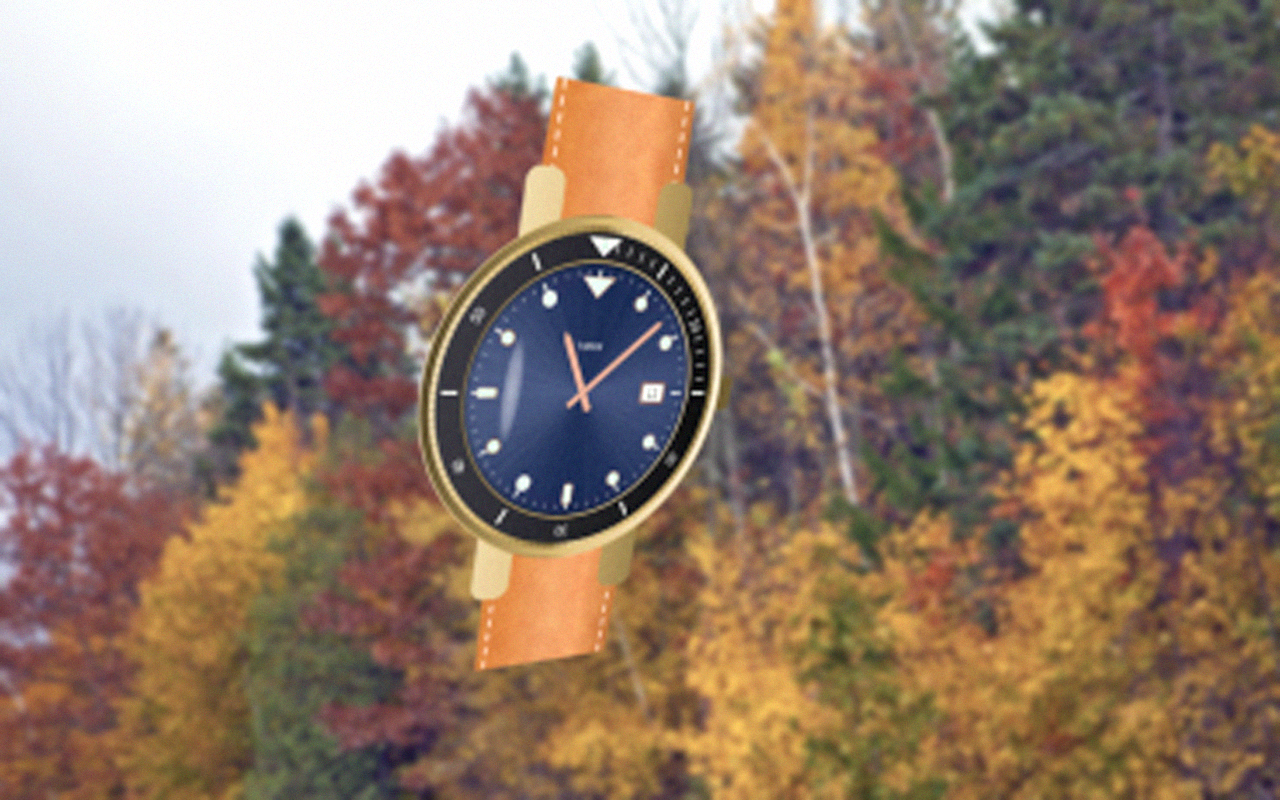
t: 11:08
